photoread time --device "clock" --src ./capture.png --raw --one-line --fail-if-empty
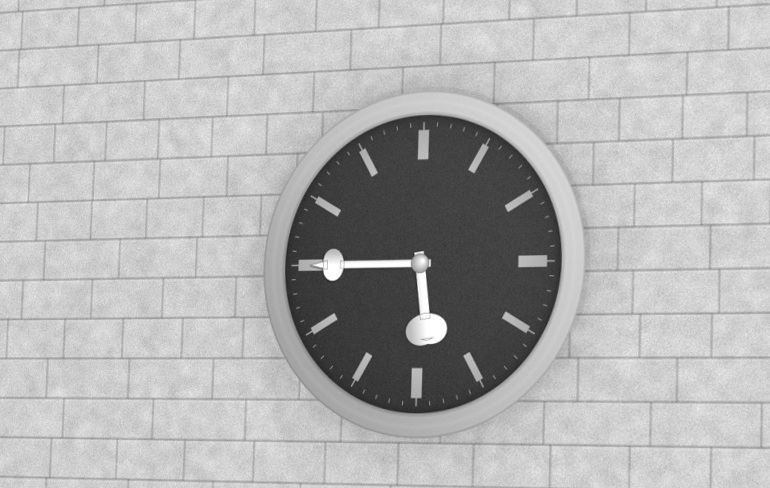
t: 5:45
